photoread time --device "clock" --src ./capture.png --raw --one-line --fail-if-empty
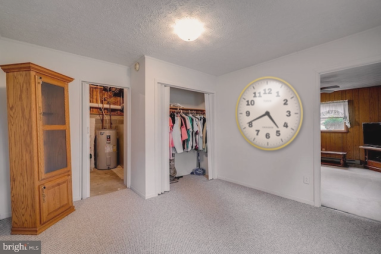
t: 4:41
